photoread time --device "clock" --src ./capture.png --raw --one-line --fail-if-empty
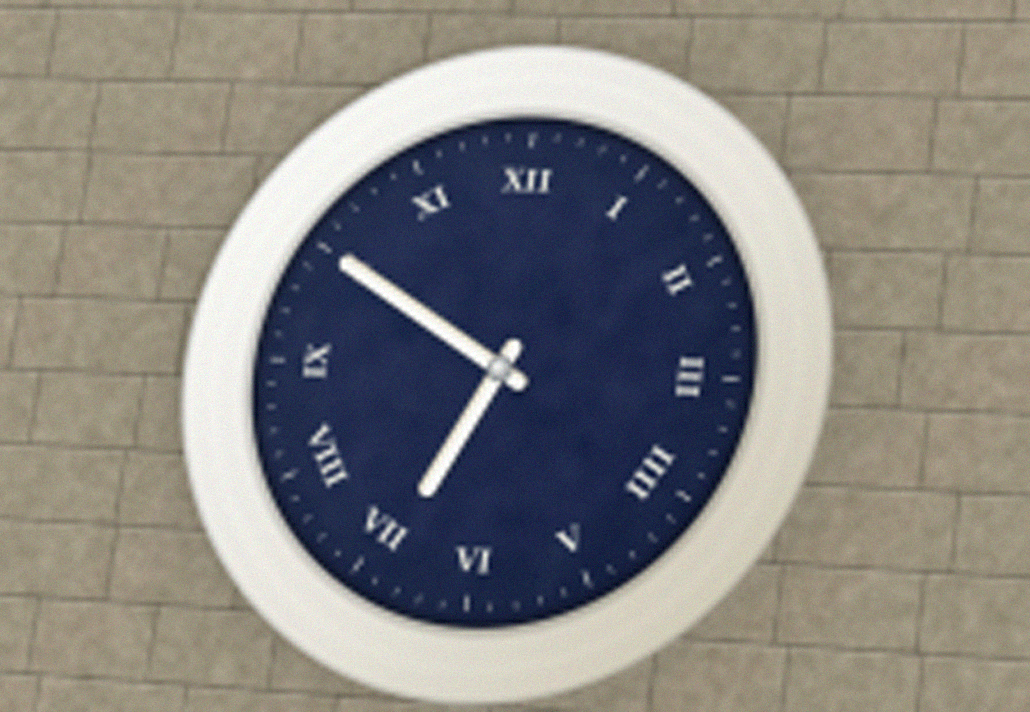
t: 6:50
